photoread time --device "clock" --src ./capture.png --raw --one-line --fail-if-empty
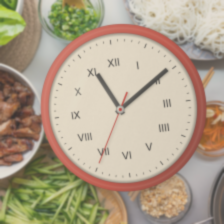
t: 11:09:35
